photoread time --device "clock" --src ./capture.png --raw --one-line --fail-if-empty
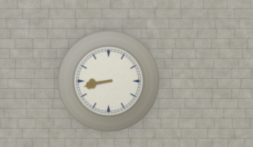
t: 8:43
